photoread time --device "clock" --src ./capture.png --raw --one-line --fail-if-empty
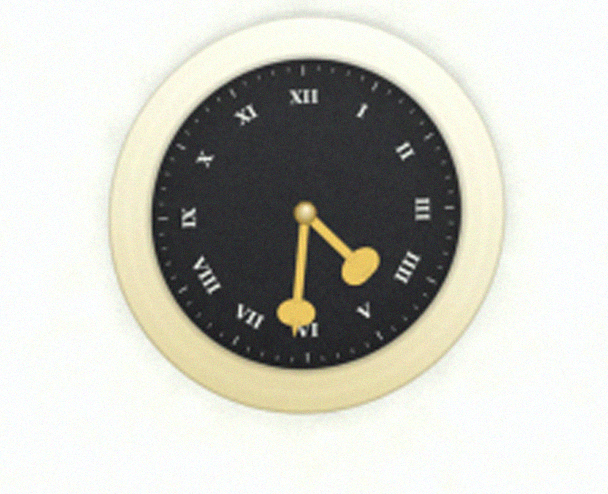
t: 4:31
